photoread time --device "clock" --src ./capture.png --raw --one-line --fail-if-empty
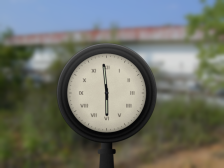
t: 5:59
